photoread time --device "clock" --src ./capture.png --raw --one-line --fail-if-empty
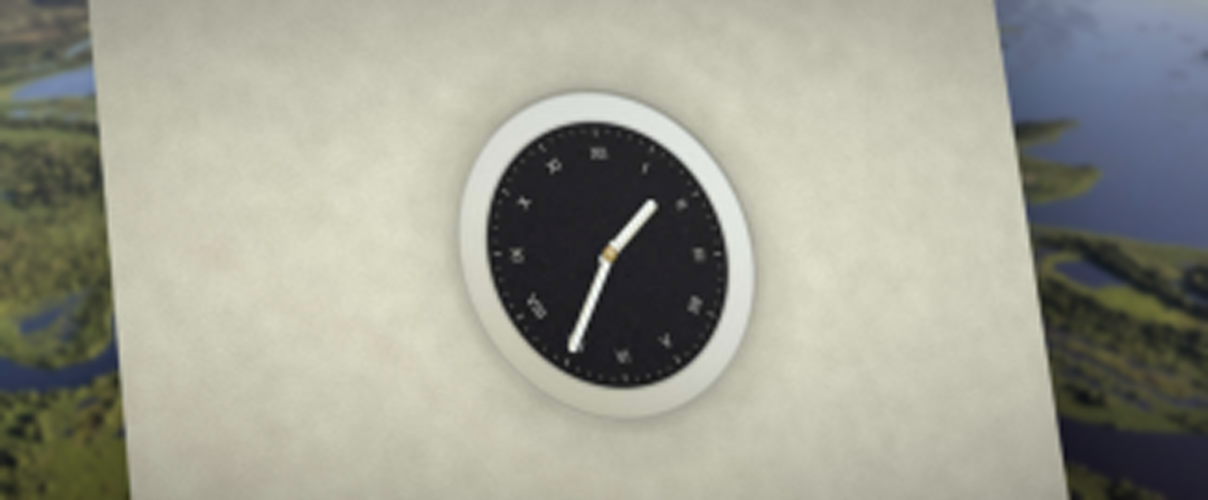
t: 1:35
